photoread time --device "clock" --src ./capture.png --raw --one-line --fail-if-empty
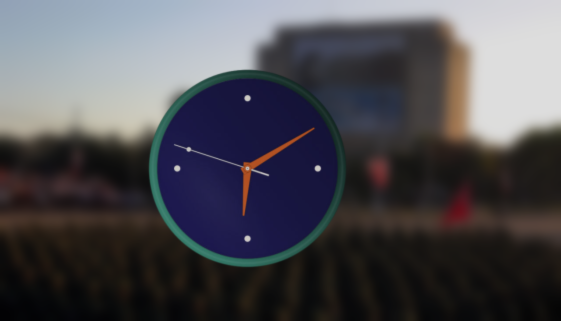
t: 6:09:48
